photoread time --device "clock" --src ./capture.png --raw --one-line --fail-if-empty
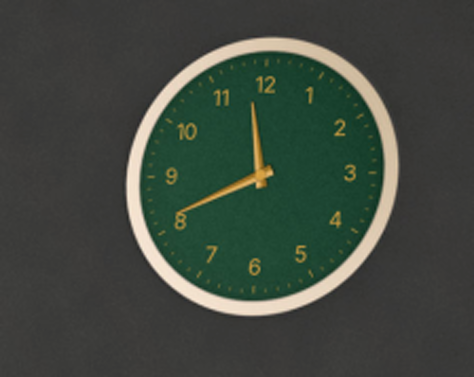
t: 11:41
